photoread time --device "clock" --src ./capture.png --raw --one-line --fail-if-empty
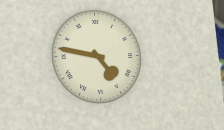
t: 4:47
